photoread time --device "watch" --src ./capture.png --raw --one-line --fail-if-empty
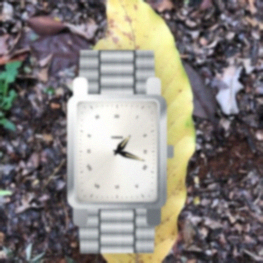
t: 1:18
